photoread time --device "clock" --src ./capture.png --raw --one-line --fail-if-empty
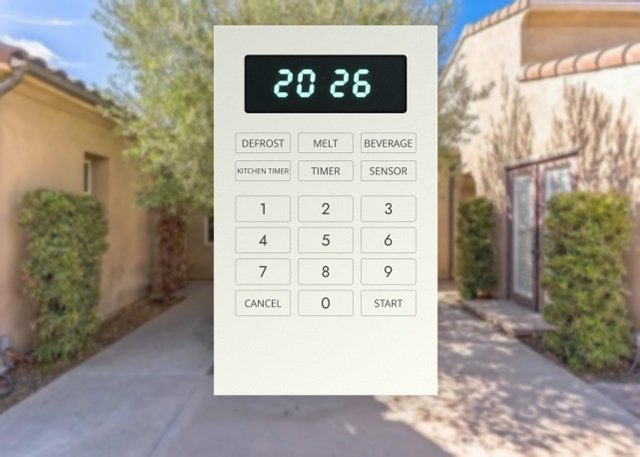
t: 20:26
